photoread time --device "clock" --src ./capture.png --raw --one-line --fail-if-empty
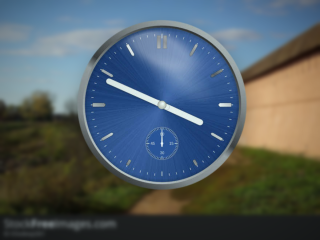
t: 3:49
